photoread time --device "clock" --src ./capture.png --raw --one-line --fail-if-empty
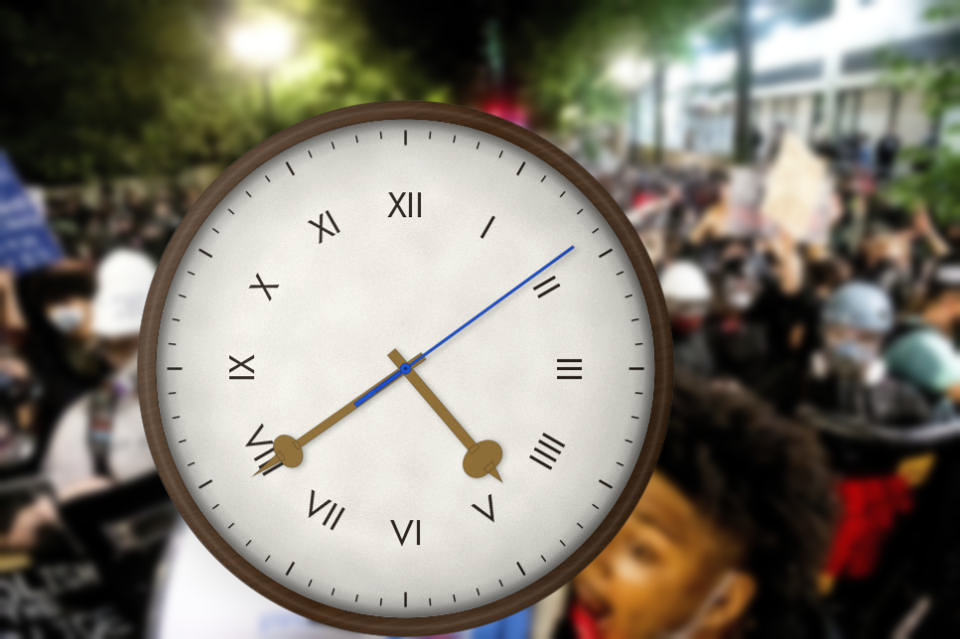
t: 4:39:09
